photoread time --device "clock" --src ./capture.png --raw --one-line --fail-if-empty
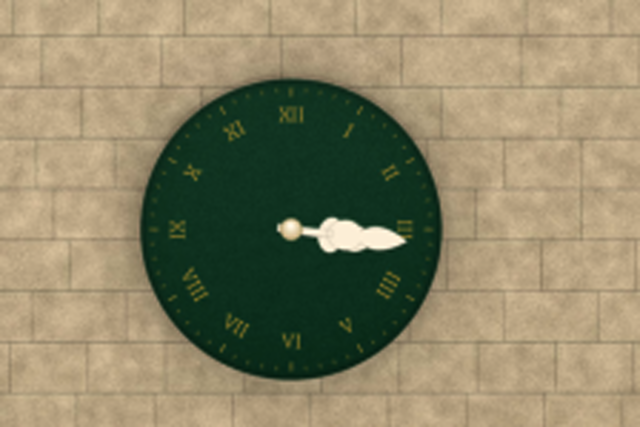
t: 3:16
